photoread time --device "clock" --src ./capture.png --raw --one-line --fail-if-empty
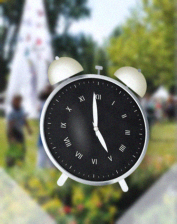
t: 4:59
